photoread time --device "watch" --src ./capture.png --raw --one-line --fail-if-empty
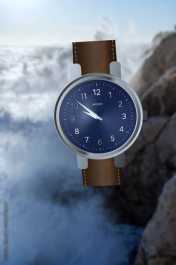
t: 9:52
